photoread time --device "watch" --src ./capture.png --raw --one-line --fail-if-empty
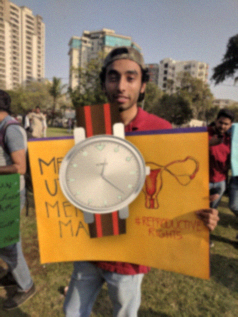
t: 12:23
